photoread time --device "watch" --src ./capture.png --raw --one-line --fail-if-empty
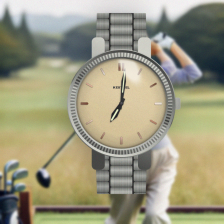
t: 7:01
